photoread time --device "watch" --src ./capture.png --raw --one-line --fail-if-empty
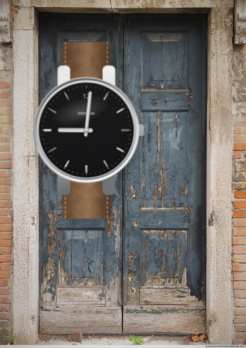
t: 9:01
